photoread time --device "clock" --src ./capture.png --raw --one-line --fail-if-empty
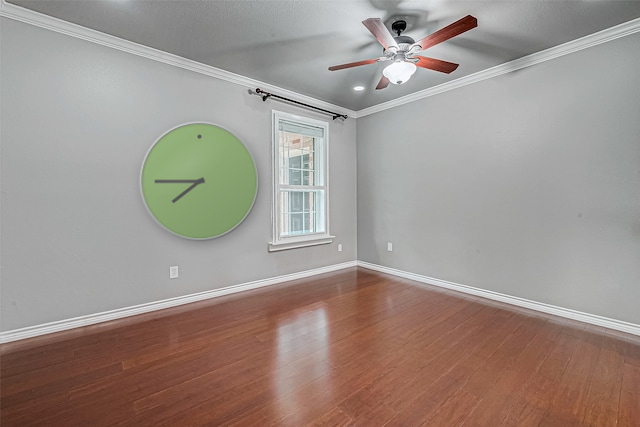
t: 7:45
